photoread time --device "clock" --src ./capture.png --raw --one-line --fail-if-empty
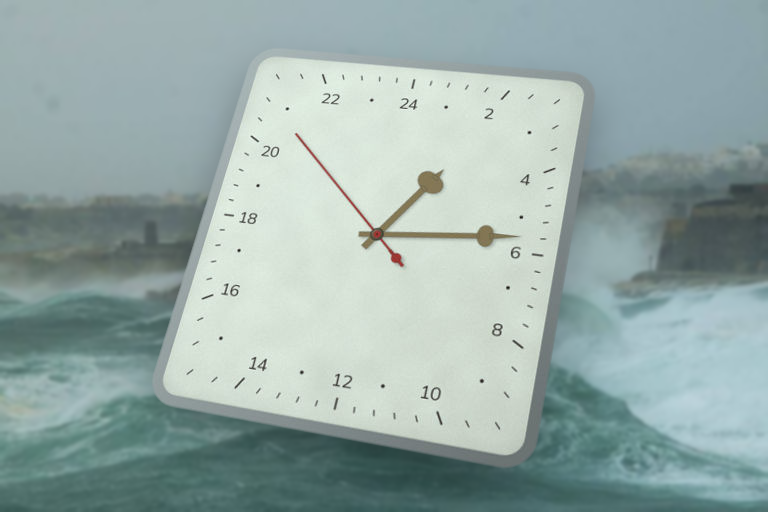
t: 2:13:52
